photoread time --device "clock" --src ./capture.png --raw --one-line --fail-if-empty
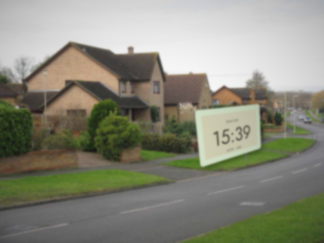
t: 15:39
